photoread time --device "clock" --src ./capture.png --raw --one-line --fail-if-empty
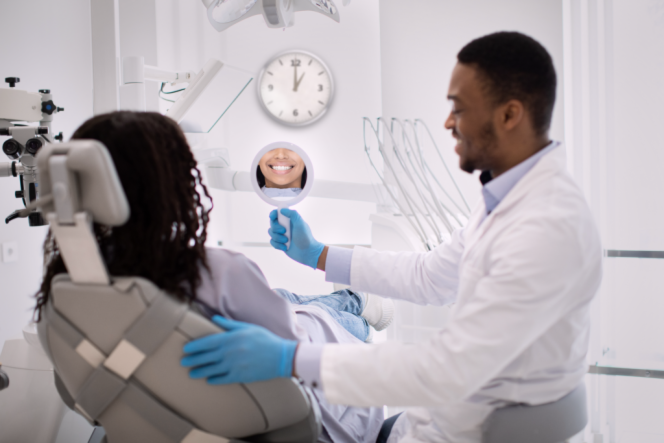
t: 1:00
